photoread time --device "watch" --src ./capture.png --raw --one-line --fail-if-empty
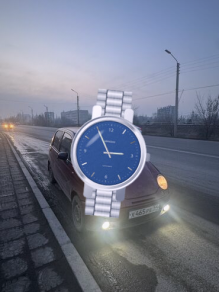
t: 2:55
